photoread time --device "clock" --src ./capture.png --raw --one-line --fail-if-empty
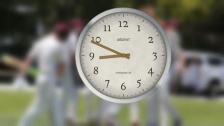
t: 8:49
